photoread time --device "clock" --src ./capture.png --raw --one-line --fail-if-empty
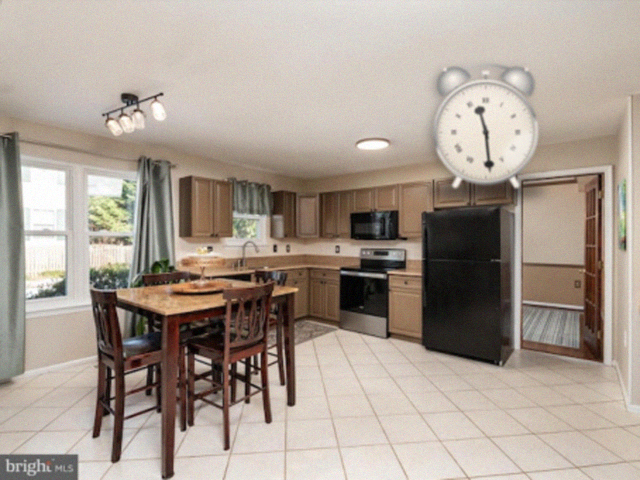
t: 11:29
